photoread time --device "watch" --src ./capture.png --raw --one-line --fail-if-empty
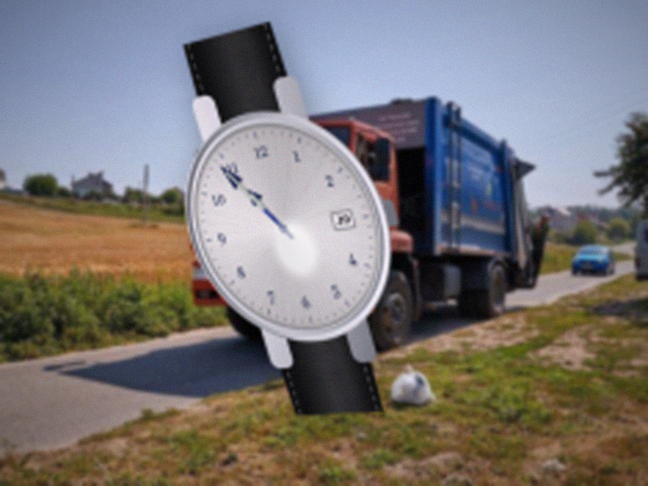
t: 10:54
